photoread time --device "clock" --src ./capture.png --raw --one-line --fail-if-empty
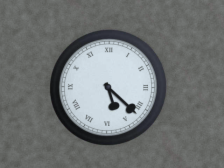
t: 5:22
